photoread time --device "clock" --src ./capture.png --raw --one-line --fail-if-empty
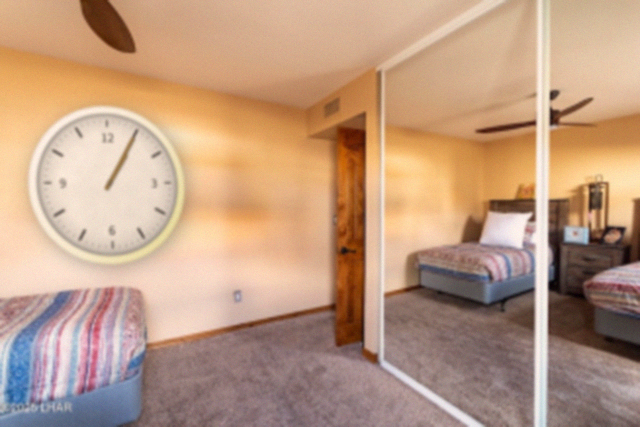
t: 1:05
